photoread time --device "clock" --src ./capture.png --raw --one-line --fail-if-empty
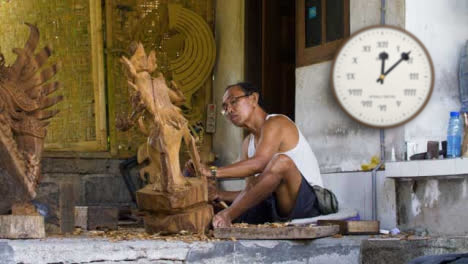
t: 12:08
